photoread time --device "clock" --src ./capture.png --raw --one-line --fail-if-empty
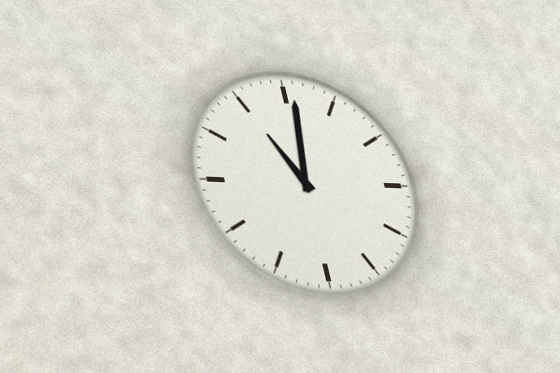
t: 11:01
